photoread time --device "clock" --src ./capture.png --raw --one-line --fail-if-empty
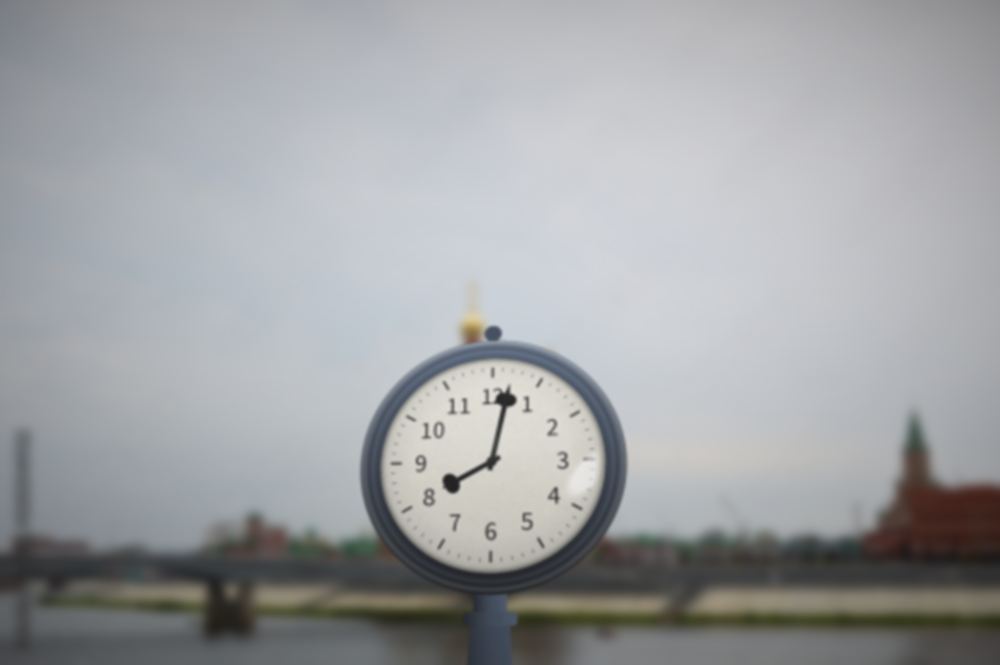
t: 8:02
